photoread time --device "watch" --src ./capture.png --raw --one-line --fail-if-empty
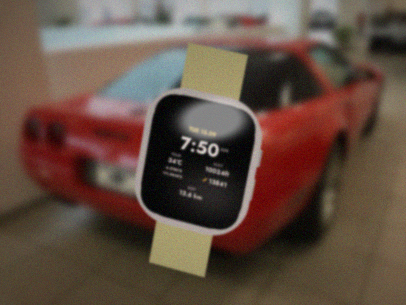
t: 7:50
